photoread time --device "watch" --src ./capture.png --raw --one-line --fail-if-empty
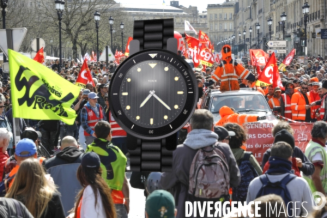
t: 7:22
